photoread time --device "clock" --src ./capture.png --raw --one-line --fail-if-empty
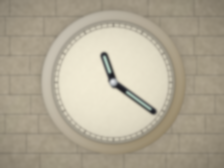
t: 11:21
